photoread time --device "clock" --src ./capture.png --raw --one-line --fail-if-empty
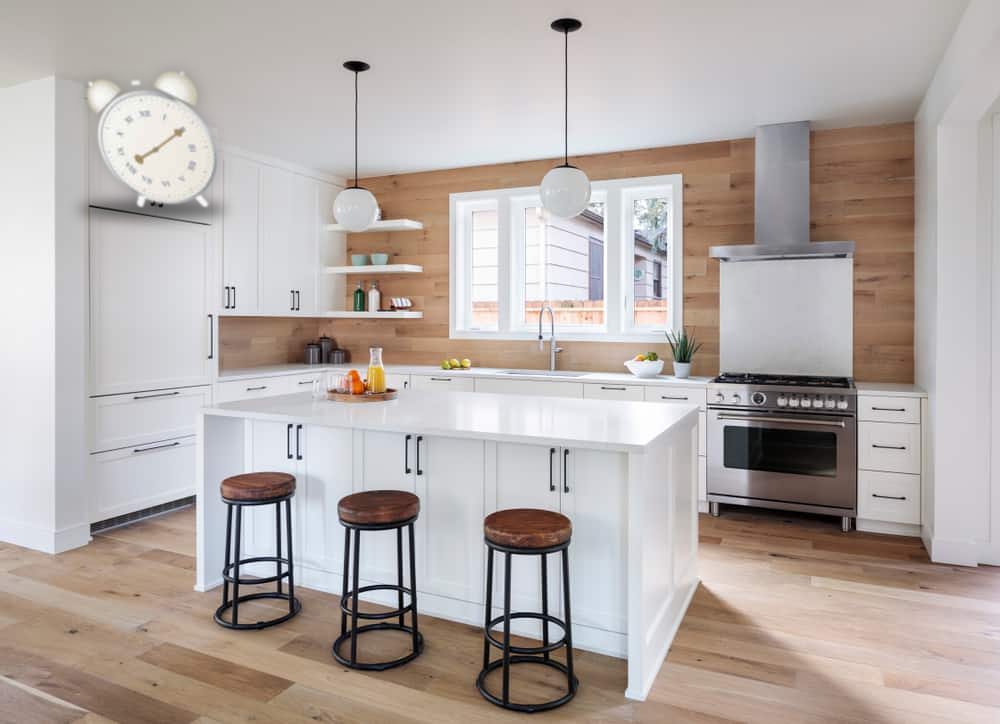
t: 8:10
